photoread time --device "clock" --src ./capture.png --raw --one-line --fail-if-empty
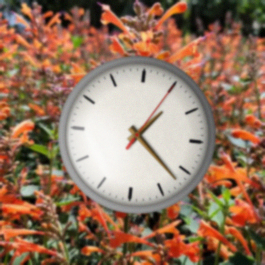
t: 1:22:05
